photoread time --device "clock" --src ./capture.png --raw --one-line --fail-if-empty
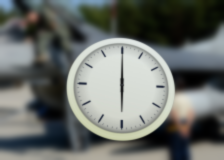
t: 6:00
